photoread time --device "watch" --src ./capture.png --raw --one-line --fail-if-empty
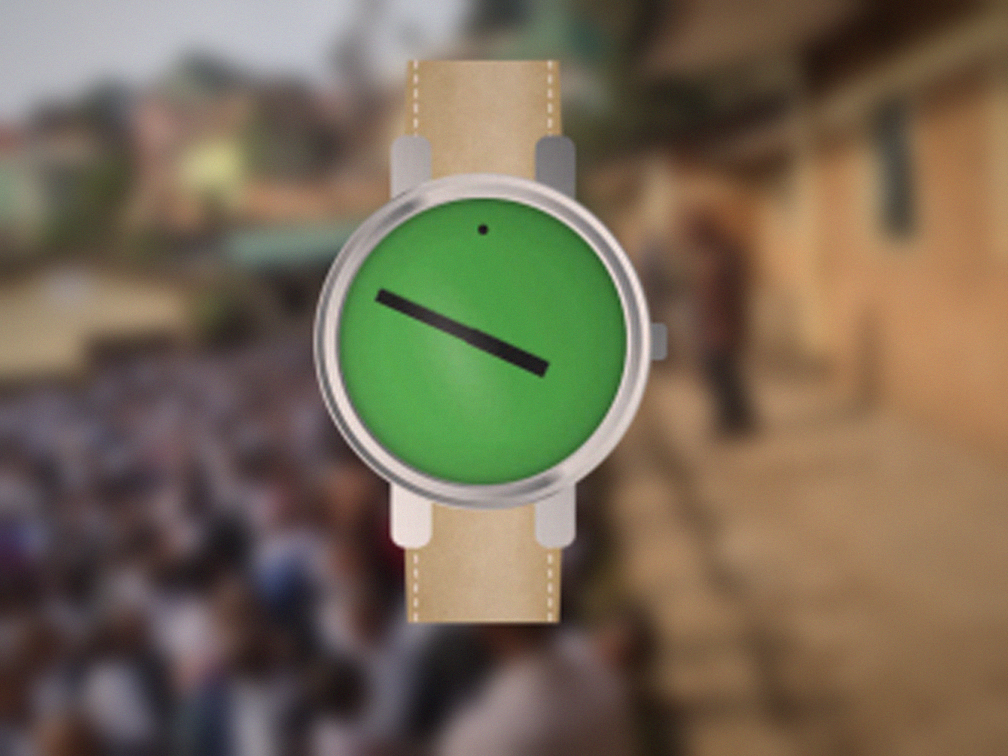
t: 3:49
